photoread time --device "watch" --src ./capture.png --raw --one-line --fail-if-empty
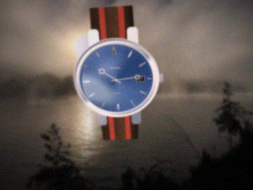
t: 10:14
